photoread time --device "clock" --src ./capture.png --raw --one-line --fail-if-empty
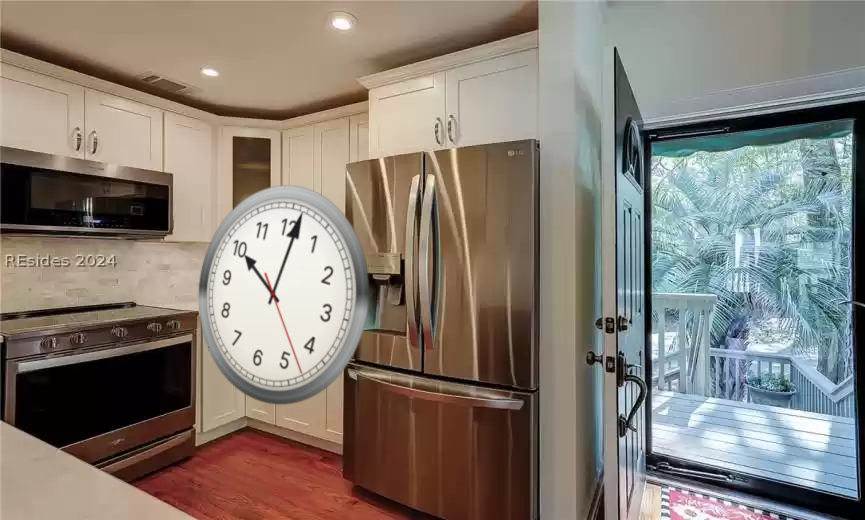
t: 10:01:23
